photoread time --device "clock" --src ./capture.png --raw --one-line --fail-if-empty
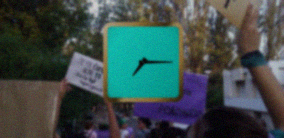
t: 7:15
